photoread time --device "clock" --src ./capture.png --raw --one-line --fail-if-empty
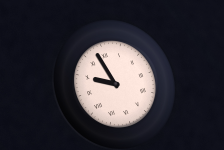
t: 9:58
